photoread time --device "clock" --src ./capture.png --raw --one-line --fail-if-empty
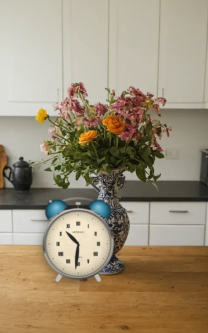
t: 10:31
